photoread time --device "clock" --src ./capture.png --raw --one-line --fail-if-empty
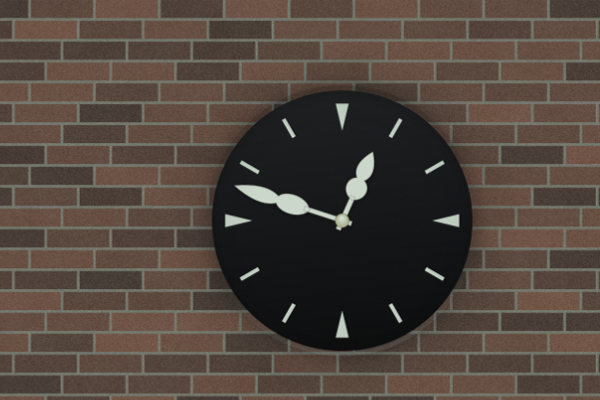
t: 12:48
